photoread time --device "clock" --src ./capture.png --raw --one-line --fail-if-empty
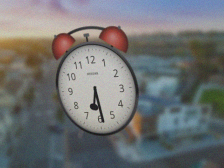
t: 6:29
